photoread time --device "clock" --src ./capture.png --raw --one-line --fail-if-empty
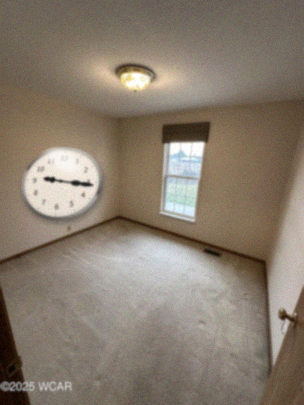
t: 9:16
